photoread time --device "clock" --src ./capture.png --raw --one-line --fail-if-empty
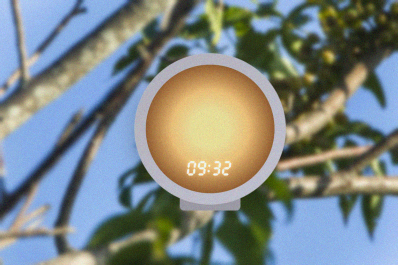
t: 9:32
